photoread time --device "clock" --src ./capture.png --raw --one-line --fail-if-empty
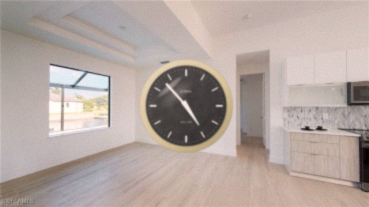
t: 4:53
